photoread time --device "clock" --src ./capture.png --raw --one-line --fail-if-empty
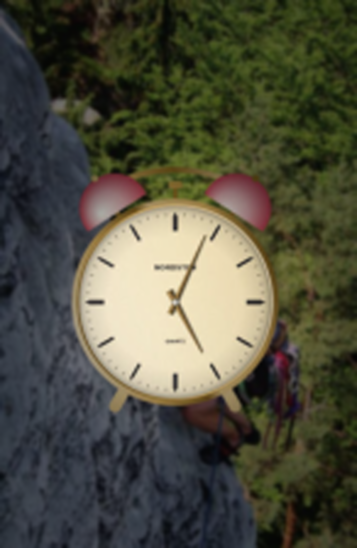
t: 5:04
